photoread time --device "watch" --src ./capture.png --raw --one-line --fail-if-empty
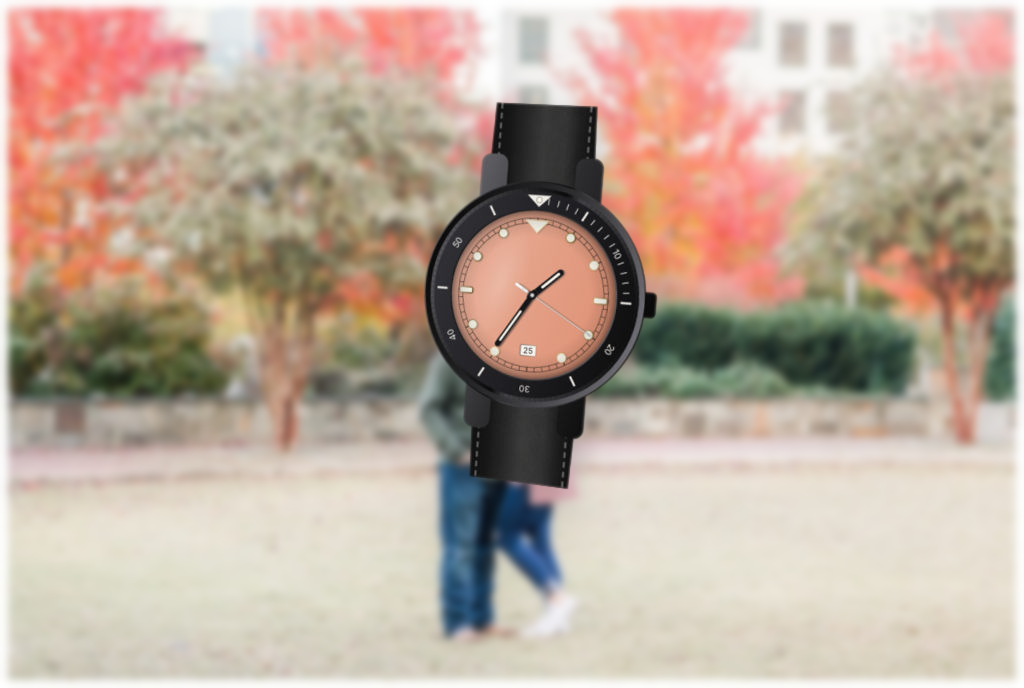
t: 1:35:20
